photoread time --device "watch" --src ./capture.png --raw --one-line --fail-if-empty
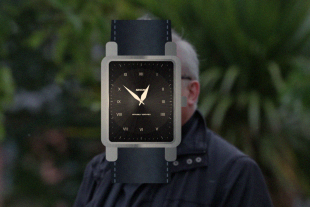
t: 12:52
